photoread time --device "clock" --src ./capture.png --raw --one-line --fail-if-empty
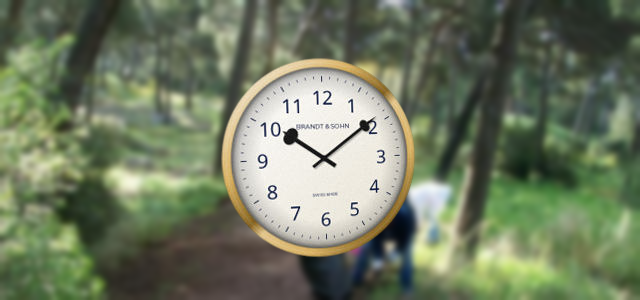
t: 10:09
